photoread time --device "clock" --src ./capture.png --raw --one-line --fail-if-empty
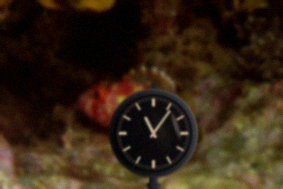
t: 11:06
